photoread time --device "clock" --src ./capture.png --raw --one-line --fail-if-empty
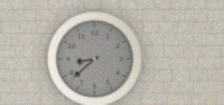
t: 8:38
